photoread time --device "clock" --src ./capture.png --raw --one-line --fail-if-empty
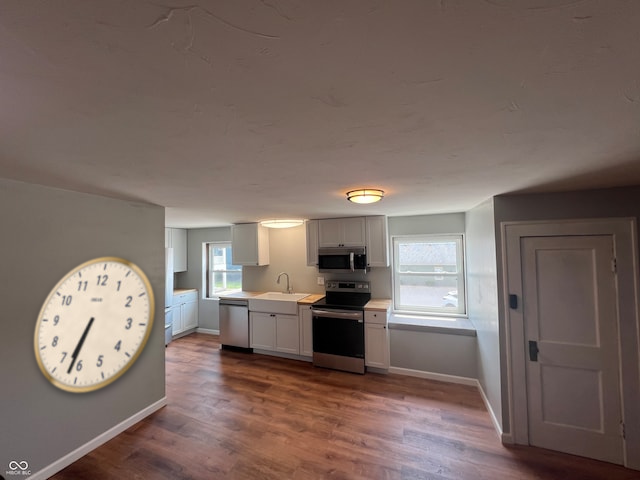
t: 6:32
